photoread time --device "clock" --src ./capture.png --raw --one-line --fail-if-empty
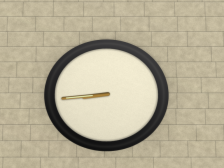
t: 8:44
